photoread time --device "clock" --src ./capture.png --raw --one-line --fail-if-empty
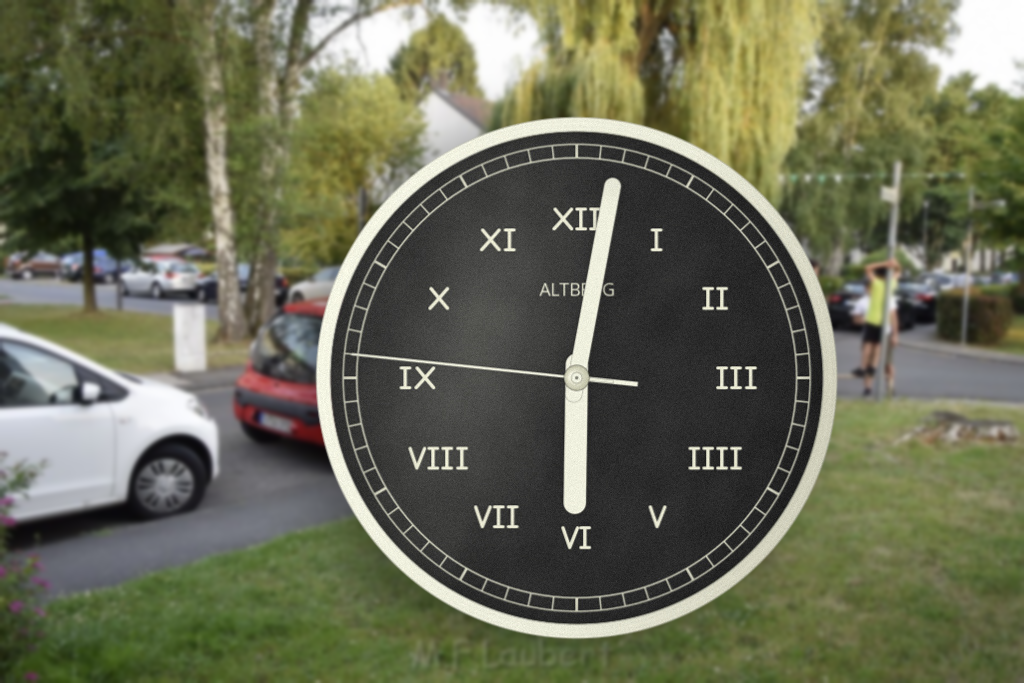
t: 6:01:46
